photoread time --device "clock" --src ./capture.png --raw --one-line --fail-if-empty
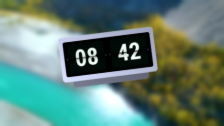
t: 8:42
